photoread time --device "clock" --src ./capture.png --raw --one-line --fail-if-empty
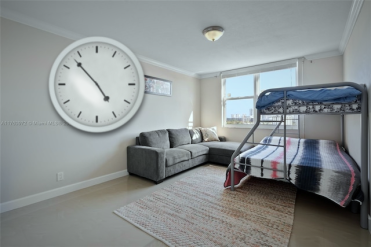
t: 4:53
